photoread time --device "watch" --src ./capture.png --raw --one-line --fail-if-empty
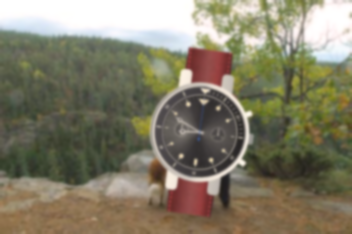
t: 8:49
